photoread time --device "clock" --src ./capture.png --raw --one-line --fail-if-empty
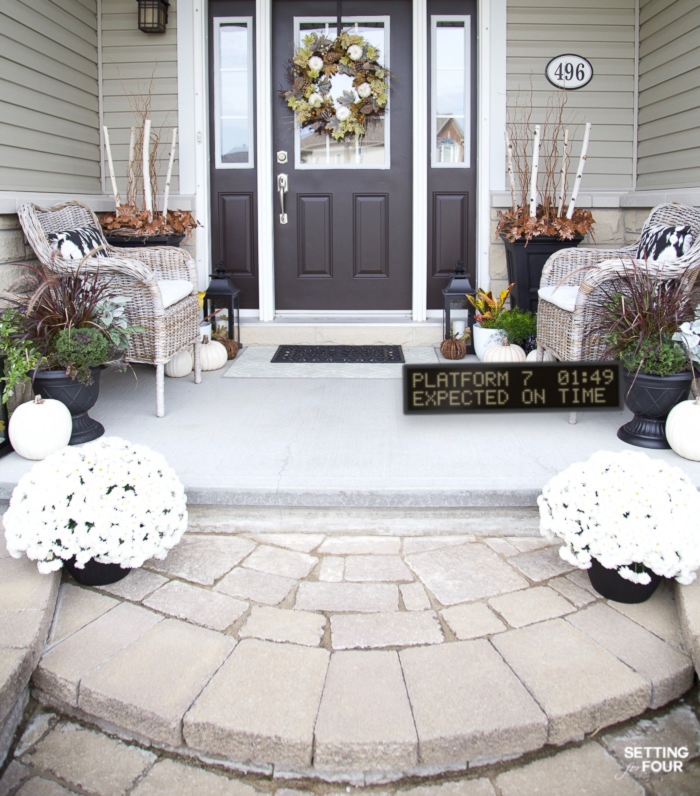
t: 1:49
